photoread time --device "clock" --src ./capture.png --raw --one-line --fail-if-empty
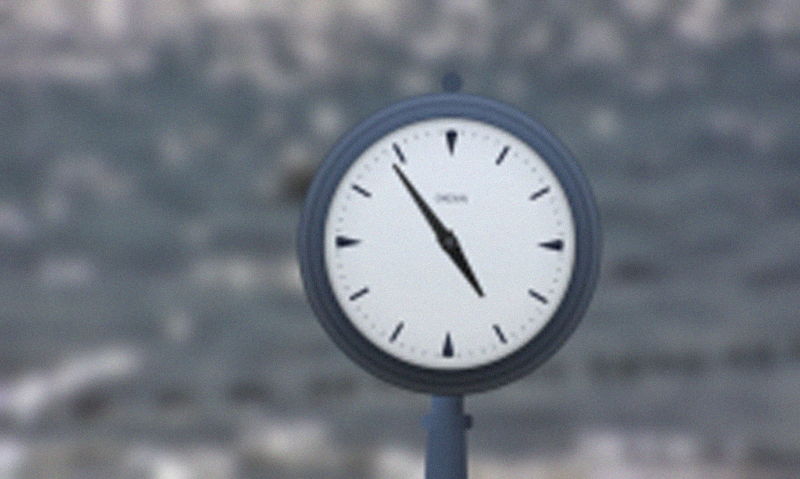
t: 4:54
